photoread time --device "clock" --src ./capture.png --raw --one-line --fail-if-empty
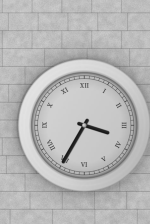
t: 3:35
